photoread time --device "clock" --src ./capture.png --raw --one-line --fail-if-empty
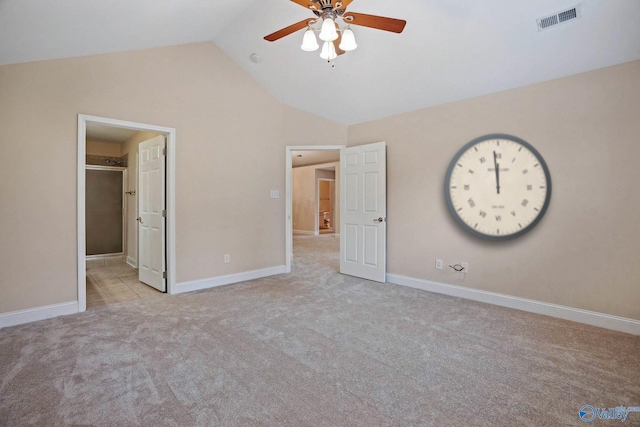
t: 11:59
